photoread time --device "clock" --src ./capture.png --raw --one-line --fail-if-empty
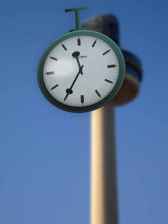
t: 11:35
